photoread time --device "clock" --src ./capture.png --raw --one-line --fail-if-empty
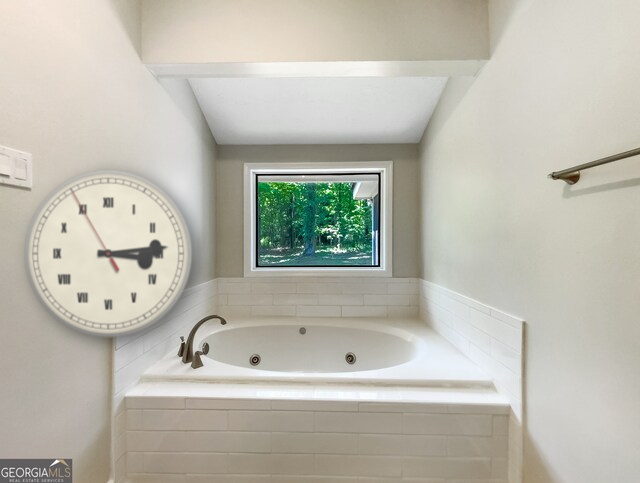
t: 3:13:55
